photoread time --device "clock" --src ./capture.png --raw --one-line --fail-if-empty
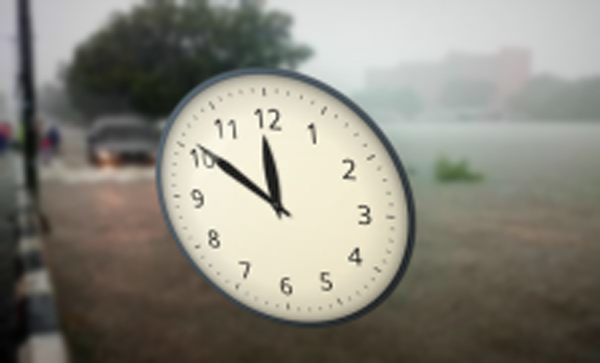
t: 11:51
